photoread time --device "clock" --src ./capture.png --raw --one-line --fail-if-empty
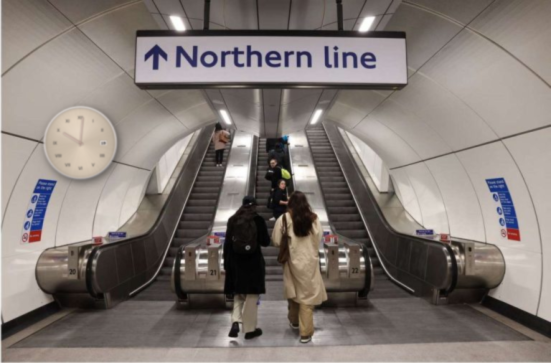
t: 10:01
